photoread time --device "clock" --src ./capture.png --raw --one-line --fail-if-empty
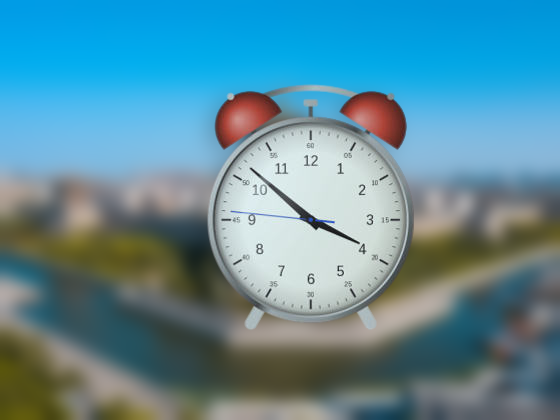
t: 3:51:46
